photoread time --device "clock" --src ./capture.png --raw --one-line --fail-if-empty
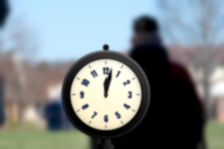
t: 12:02
